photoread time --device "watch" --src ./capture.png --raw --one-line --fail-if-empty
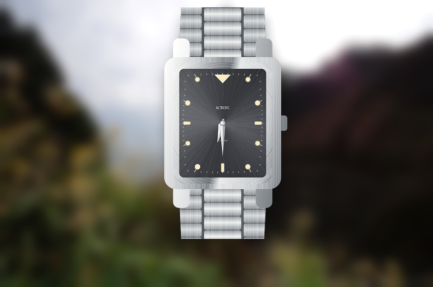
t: 6:30
